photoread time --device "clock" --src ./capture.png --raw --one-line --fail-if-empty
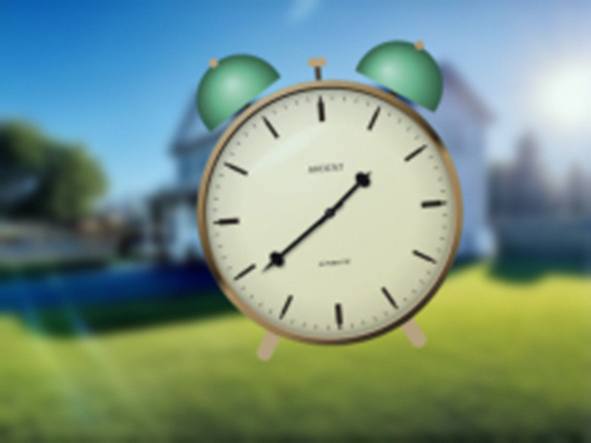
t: 1:39
